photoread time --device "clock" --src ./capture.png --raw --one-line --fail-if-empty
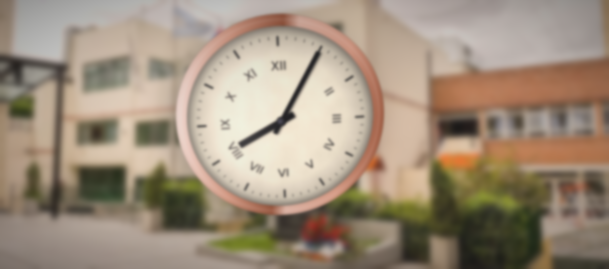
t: 8:05
